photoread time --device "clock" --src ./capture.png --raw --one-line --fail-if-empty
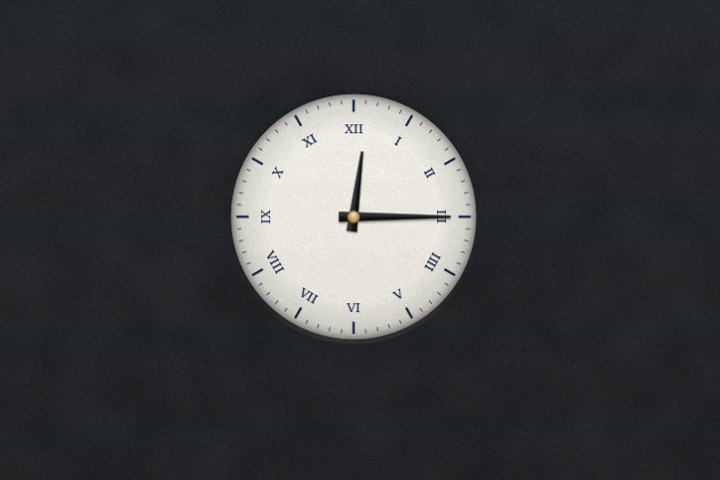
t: 12:15
